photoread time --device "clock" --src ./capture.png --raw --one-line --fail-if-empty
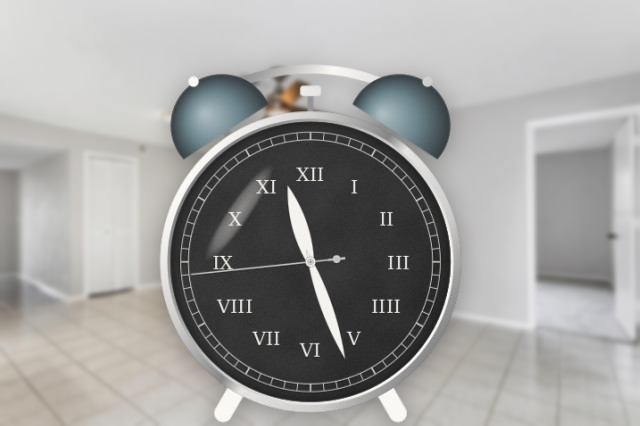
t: 11:26:44
